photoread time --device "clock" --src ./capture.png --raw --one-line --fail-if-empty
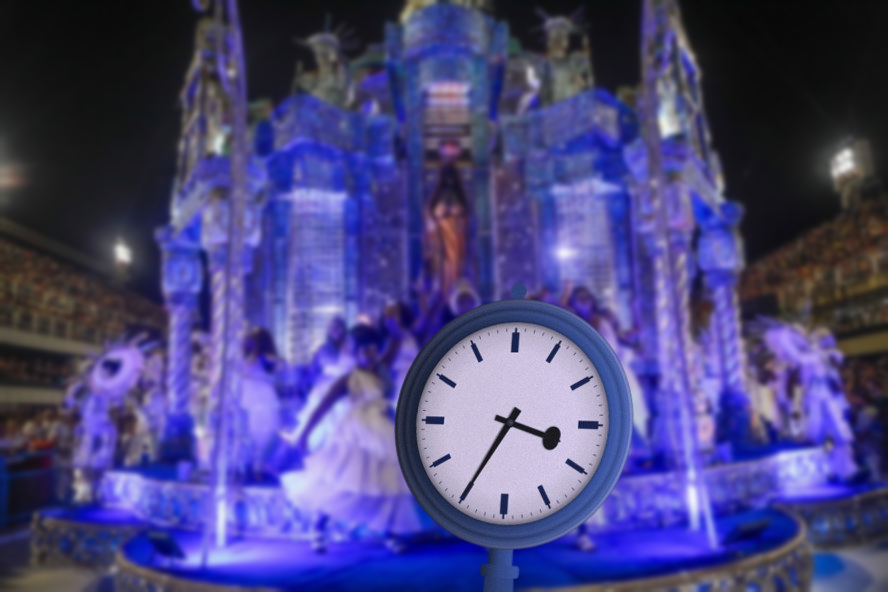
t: 3:35
